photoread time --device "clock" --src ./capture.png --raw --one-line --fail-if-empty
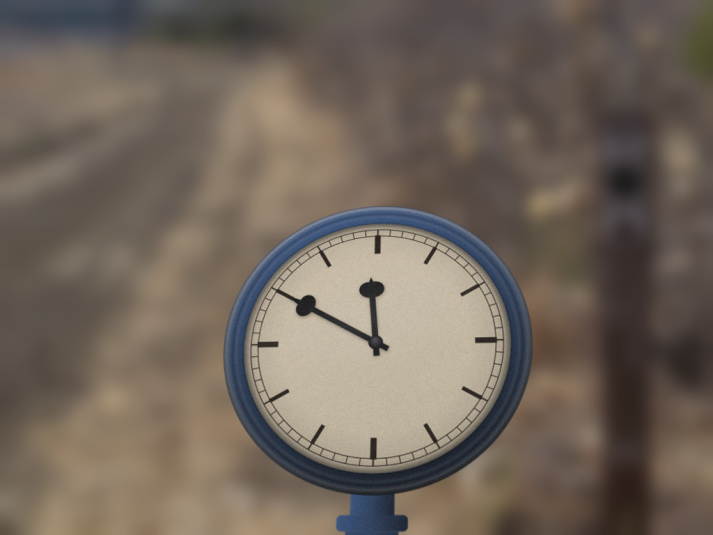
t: 11:50
